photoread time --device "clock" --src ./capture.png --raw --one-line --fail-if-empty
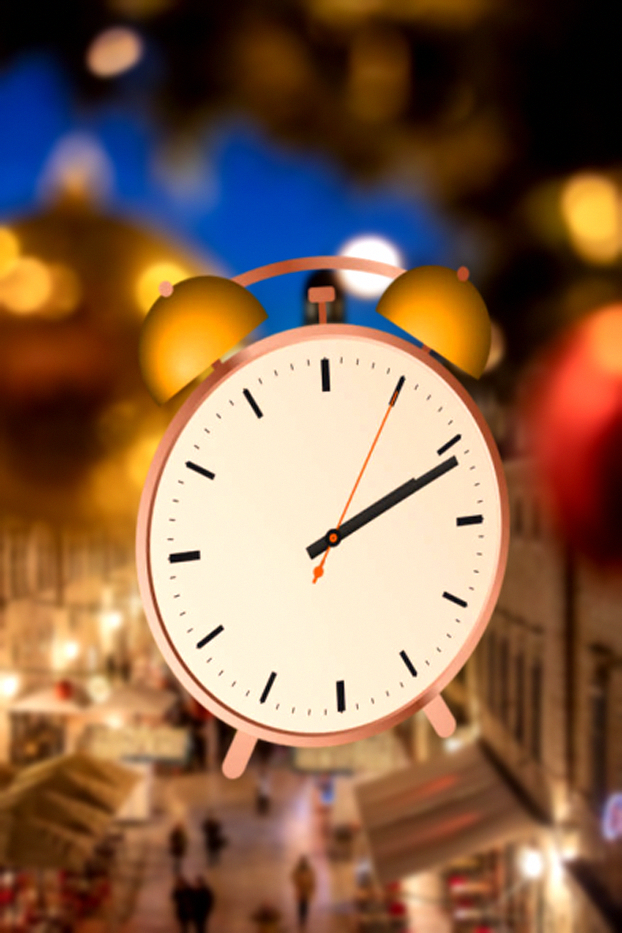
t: 2:11:05
